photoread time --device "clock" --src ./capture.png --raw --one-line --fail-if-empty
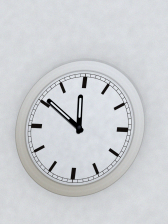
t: 11:51
